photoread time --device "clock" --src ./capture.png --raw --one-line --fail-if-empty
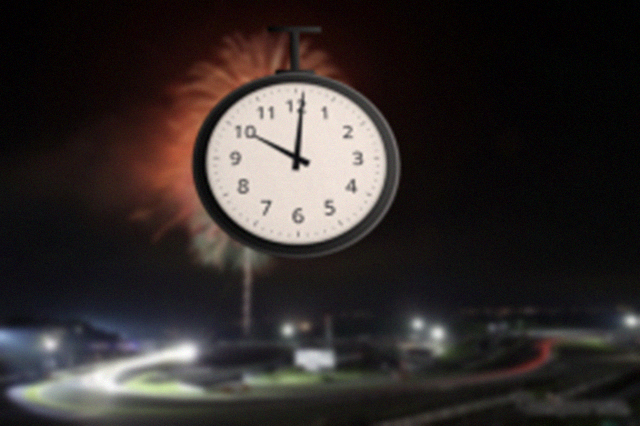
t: 10:01
